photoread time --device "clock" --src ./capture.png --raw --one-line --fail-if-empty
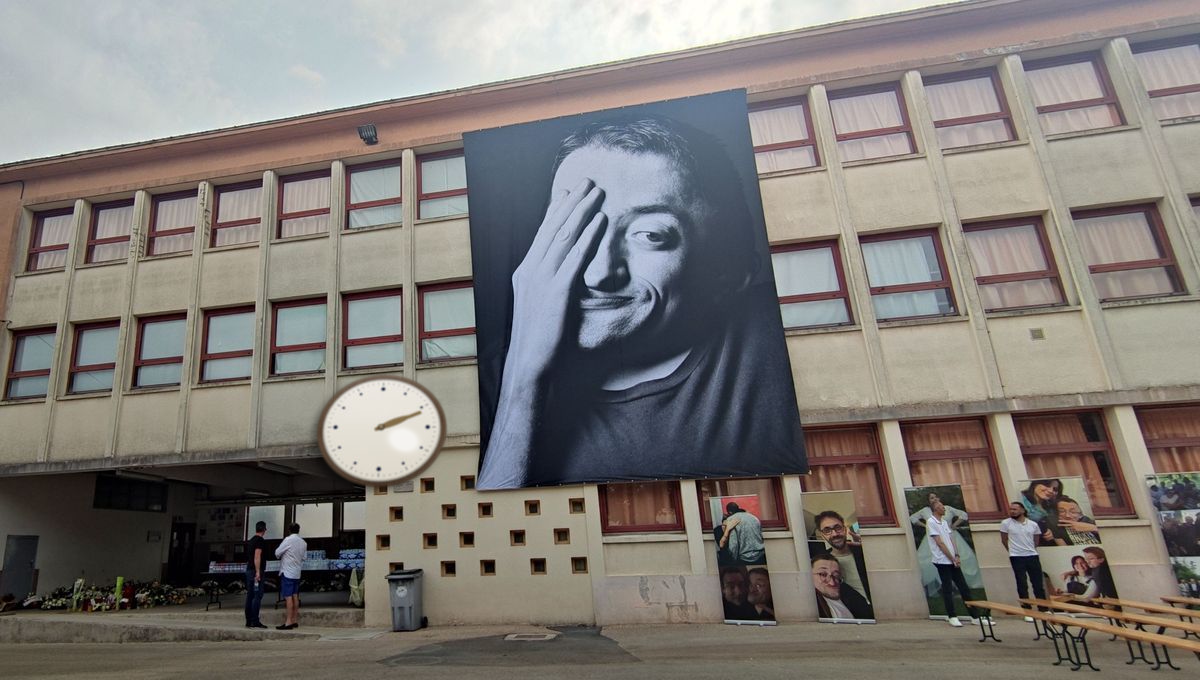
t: 2:11
